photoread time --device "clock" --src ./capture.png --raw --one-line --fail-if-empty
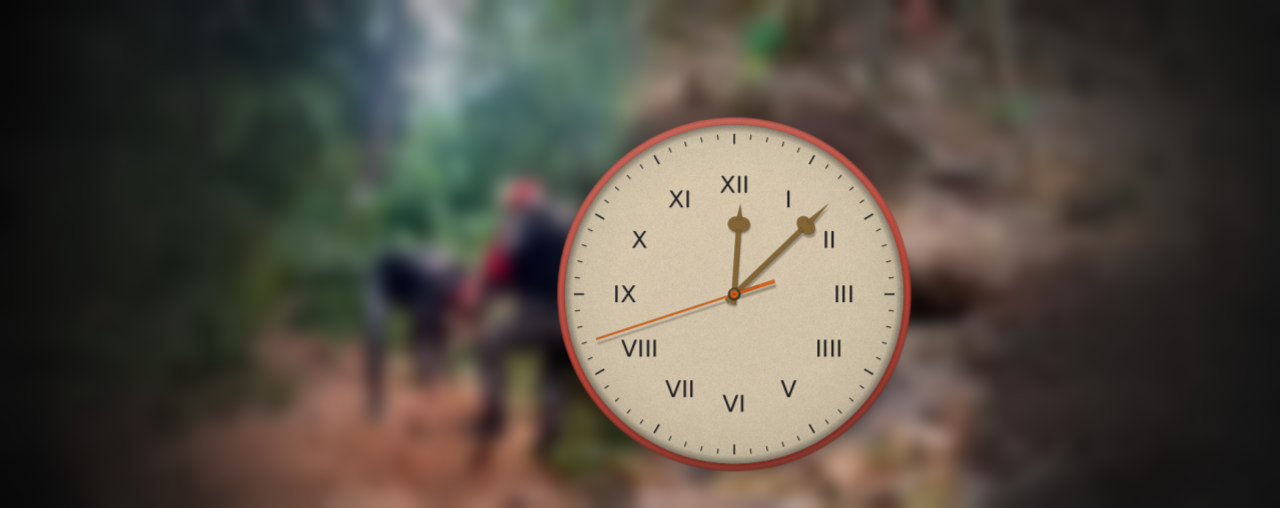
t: 12:07:42
